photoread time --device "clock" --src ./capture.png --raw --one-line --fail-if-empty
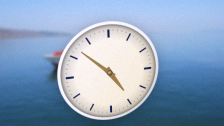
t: 4:52
